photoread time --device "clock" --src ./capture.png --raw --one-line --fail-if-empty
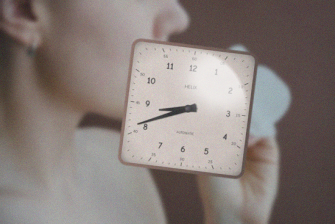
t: 8:41
